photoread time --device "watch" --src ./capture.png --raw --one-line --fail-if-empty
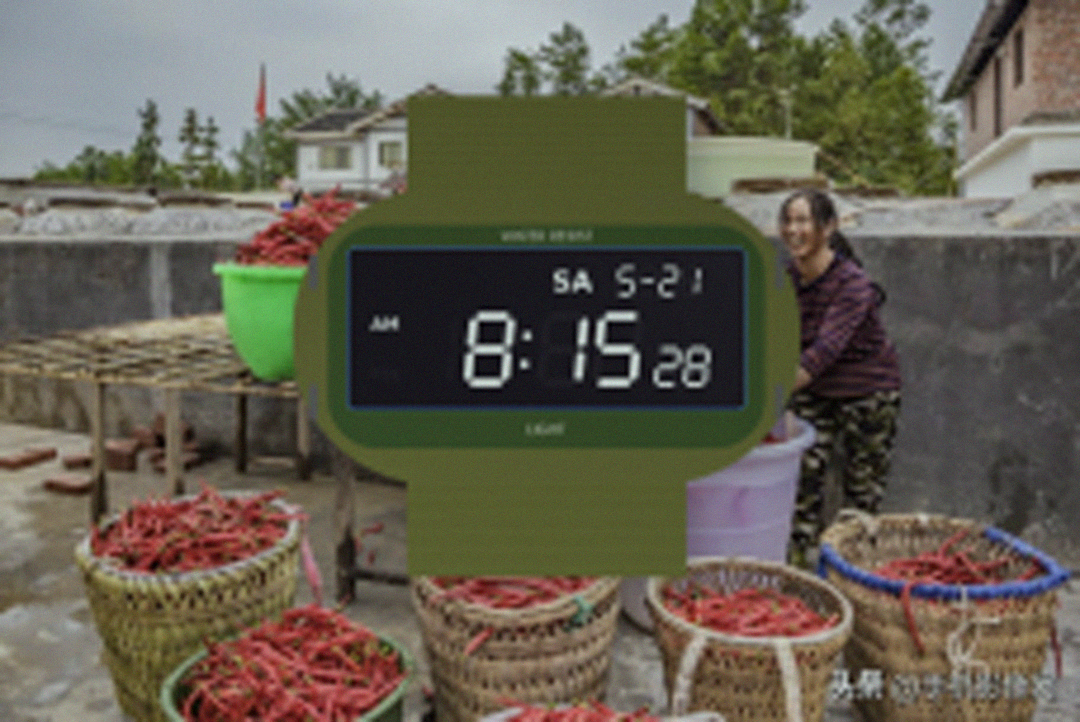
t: 8:15:28
